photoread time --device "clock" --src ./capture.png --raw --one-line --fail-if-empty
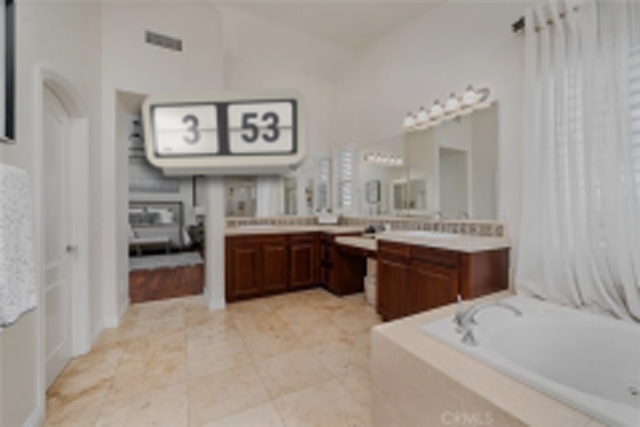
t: 3:53
